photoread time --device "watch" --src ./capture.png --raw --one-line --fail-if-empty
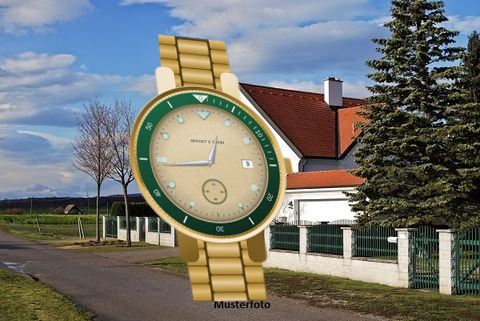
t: 12:44
